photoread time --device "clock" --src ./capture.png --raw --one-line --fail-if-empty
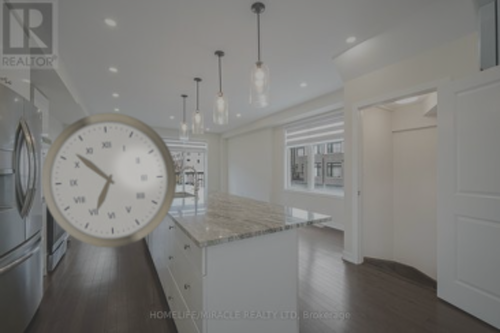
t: 6:52
